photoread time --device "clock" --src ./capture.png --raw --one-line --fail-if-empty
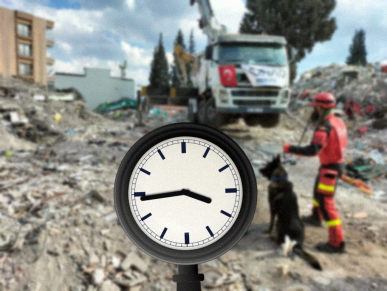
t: 3:44
